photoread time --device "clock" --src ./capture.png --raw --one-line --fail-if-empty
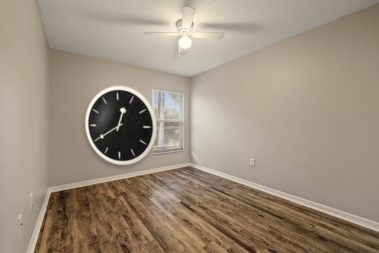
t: 12:40
